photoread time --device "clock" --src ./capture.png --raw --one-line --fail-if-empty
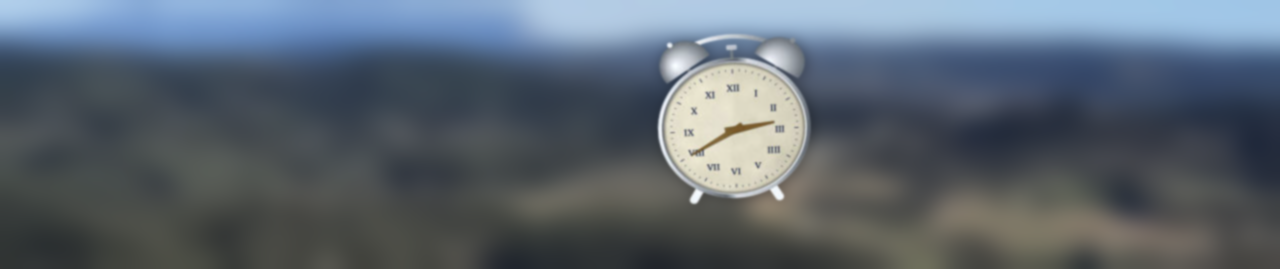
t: 2:40
